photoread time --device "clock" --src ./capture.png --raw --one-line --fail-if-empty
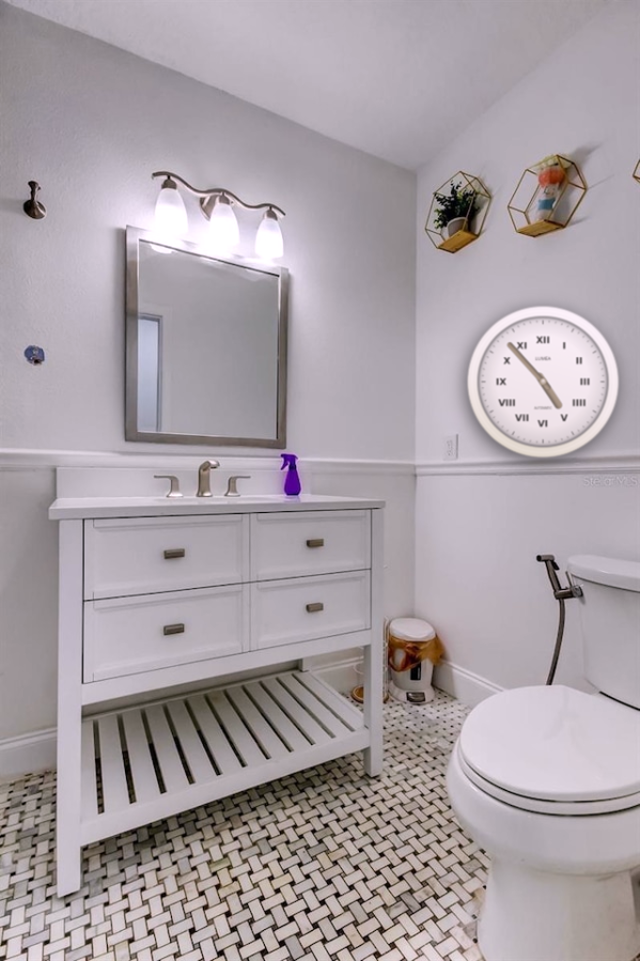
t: 4:53
